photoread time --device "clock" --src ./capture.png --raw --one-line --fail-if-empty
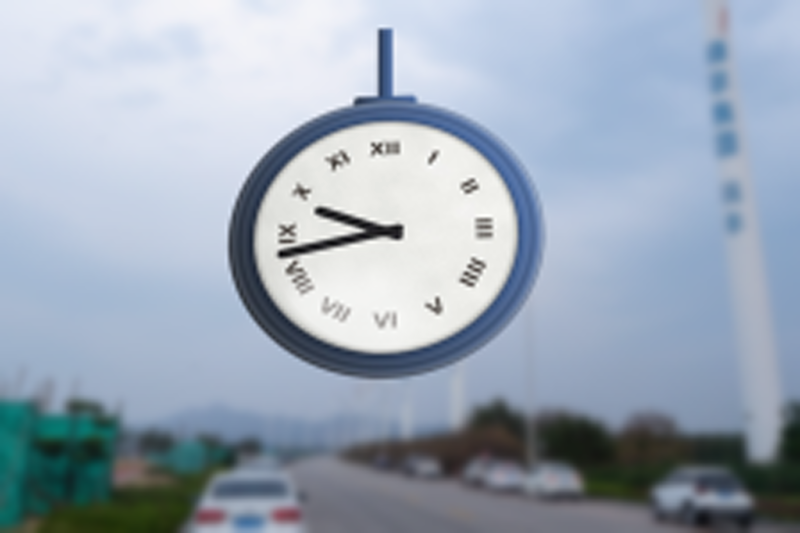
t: 9:43
